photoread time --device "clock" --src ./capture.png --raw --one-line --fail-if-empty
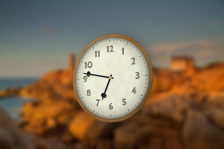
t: 6:47
